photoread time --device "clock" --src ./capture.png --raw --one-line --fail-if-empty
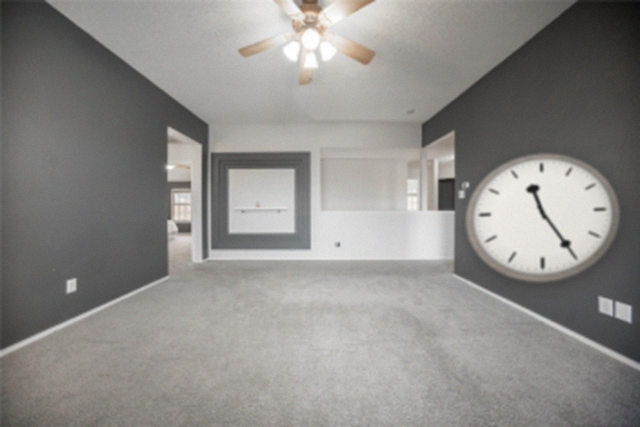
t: 11:25
